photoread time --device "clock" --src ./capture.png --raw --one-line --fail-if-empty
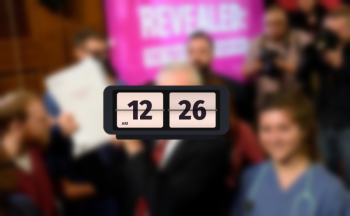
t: 12:26
